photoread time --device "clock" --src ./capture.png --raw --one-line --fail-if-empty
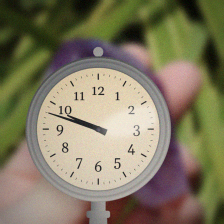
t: 9:48
